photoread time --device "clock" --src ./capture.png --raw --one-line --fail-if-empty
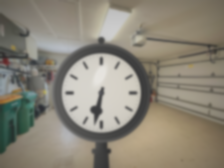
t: 6:32
